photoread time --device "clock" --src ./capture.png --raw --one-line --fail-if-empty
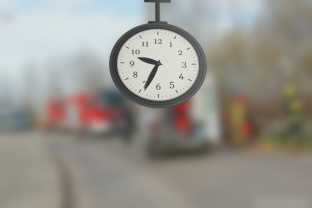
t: 9:34
